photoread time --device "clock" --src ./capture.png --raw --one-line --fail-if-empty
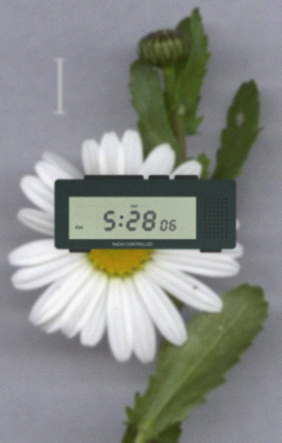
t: 5:28:06
